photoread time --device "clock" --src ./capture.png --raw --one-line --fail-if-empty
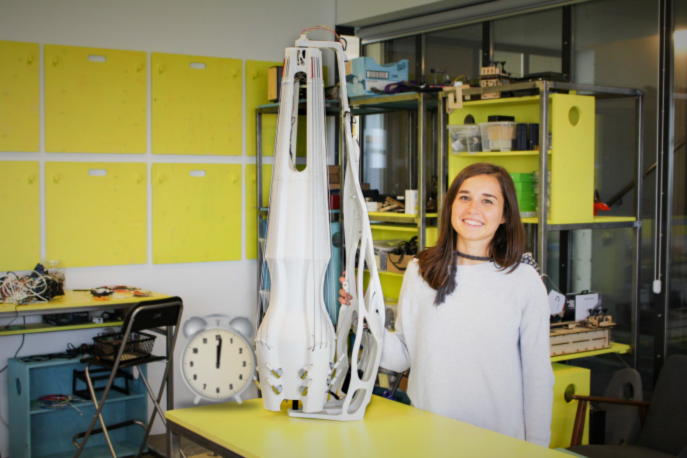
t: 12:01
